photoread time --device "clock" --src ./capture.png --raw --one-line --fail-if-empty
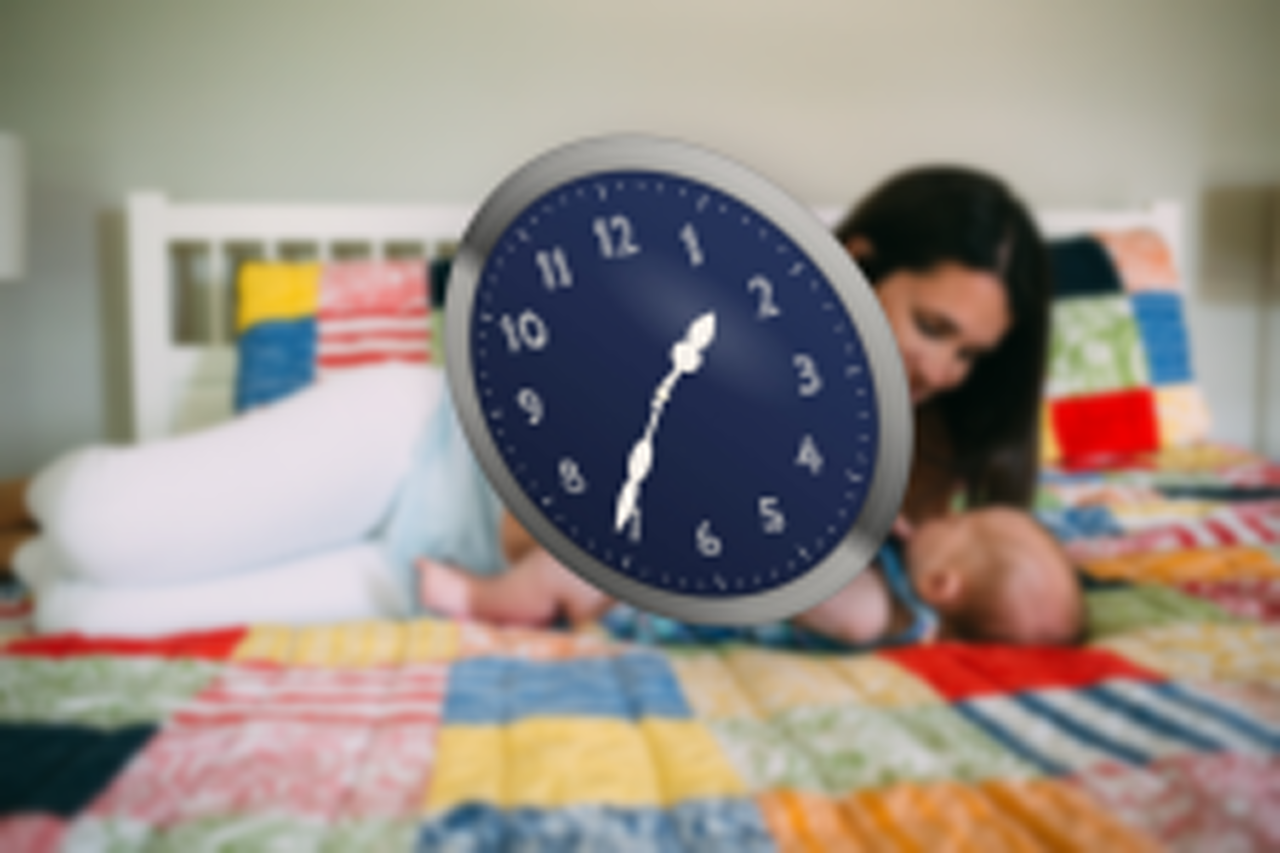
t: 1:36
